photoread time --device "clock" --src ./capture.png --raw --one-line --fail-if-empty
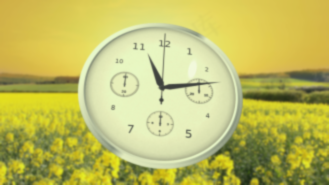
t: 11:13
